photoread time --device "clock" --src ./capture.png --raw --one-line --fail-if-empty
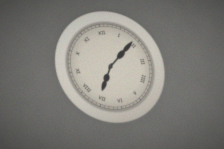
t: 7:09
